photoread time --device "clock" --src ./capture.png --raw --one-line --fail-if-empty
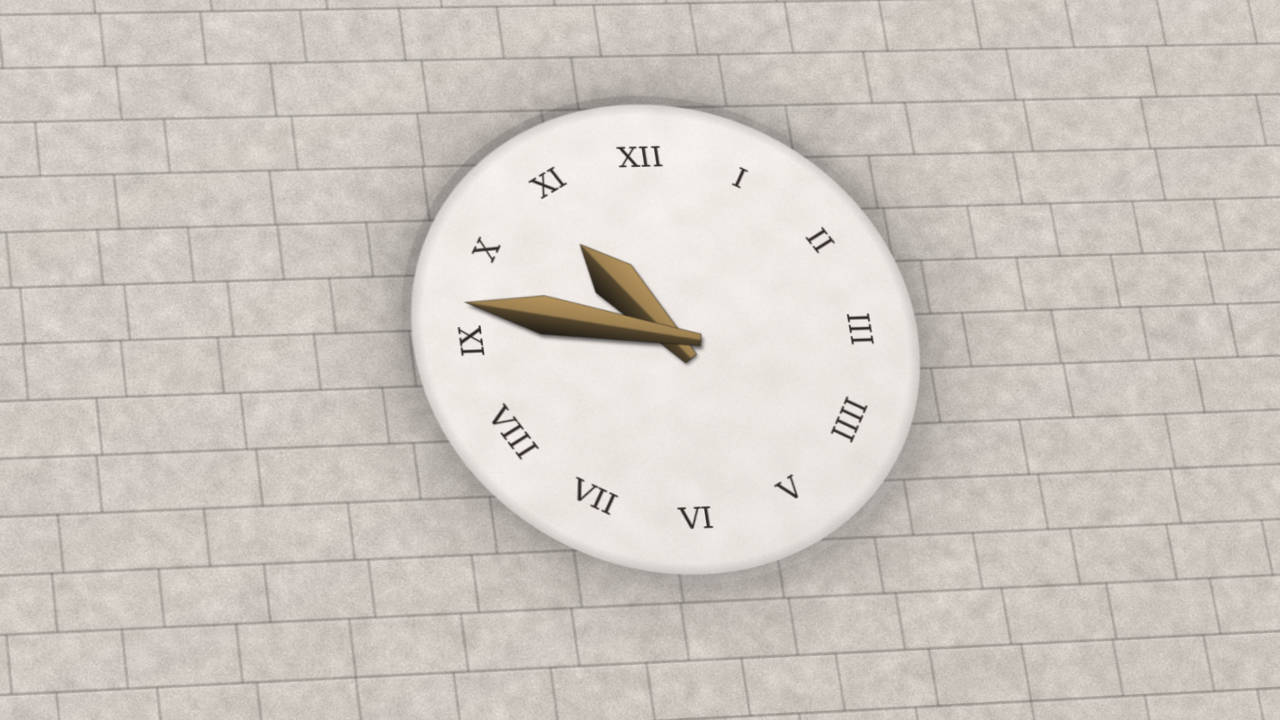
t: 10:47
